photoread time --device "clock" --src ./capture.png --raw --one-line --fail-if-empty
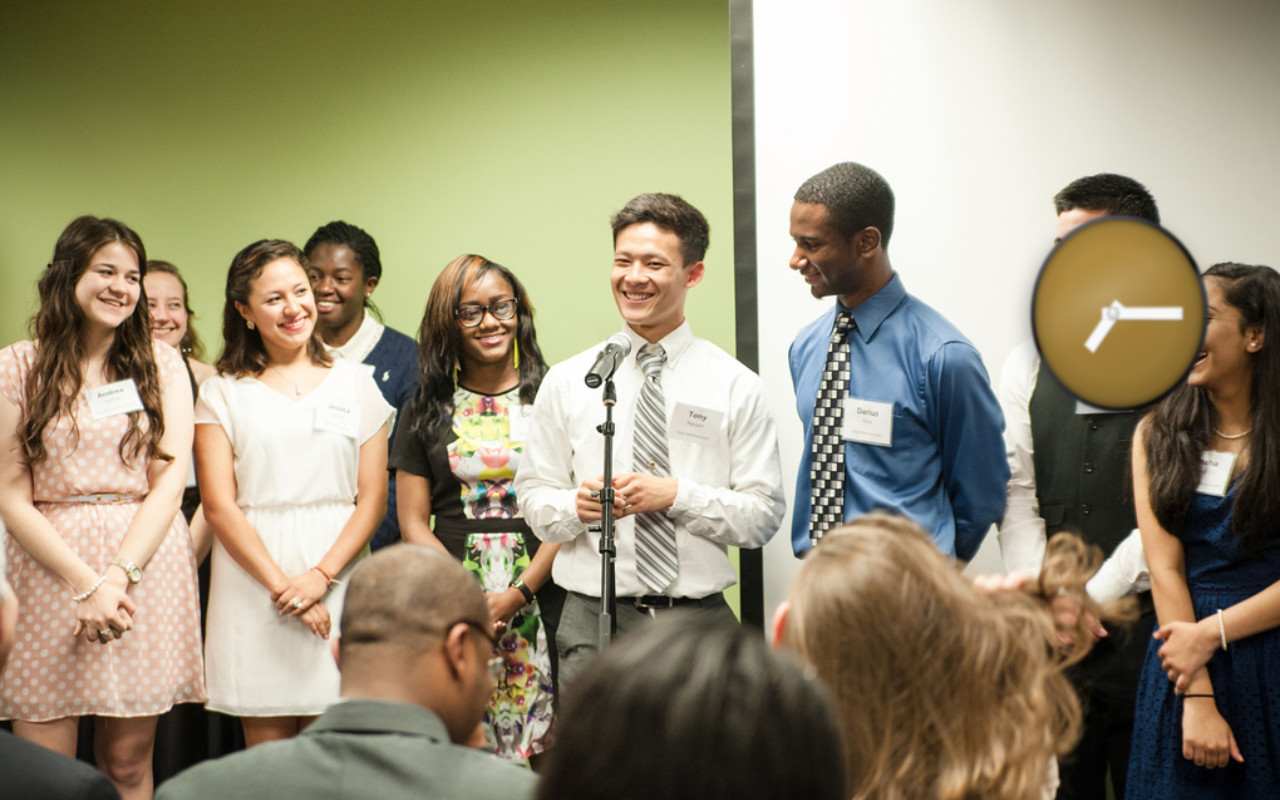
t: 7:15
